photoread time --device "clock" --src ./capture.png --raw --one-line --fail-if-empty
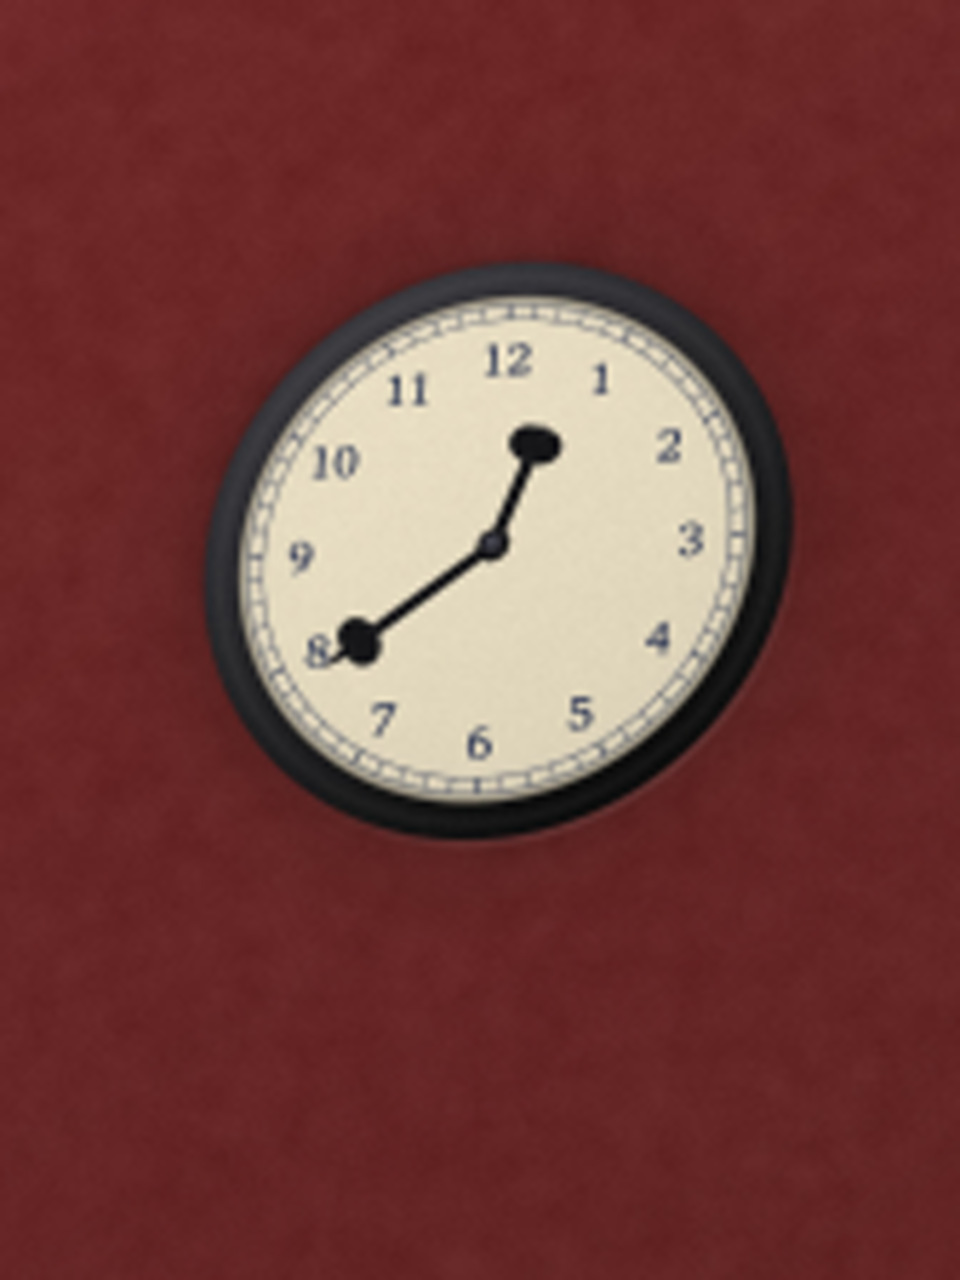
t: 12:39
